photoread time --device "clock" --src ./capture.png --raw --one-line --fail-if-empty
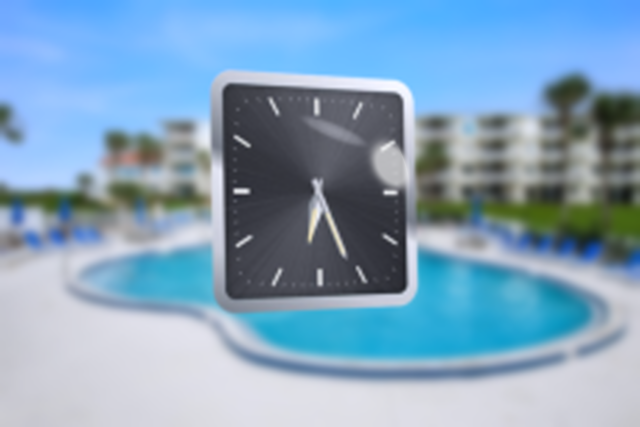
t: 6:26
